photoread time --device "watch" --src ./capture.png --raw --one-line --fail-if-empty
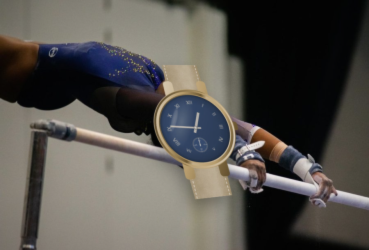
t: 12:46
